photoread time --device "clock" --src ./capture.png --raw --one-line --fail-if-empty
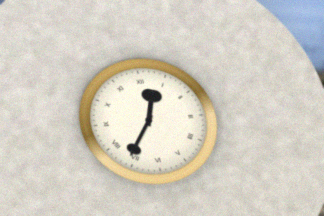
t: 12:36
